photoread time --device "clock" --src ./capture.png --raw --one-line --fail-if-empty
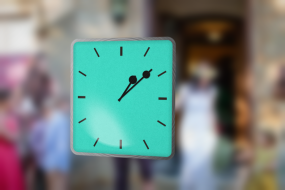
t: 1:08
